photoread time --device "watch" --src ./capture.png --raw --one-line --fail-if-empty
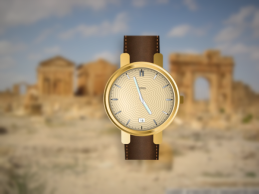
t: 4:57
